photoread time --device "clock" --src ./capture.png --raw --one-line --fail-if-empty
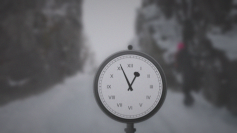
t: 12:56
